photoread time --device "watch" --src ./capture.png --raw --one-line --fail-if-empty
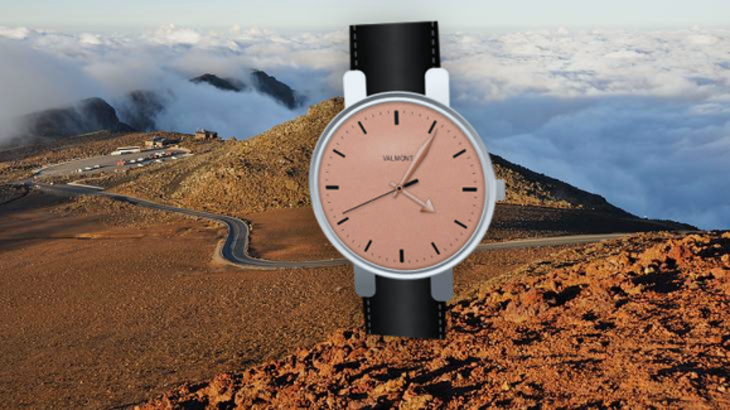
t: 4:05:41
